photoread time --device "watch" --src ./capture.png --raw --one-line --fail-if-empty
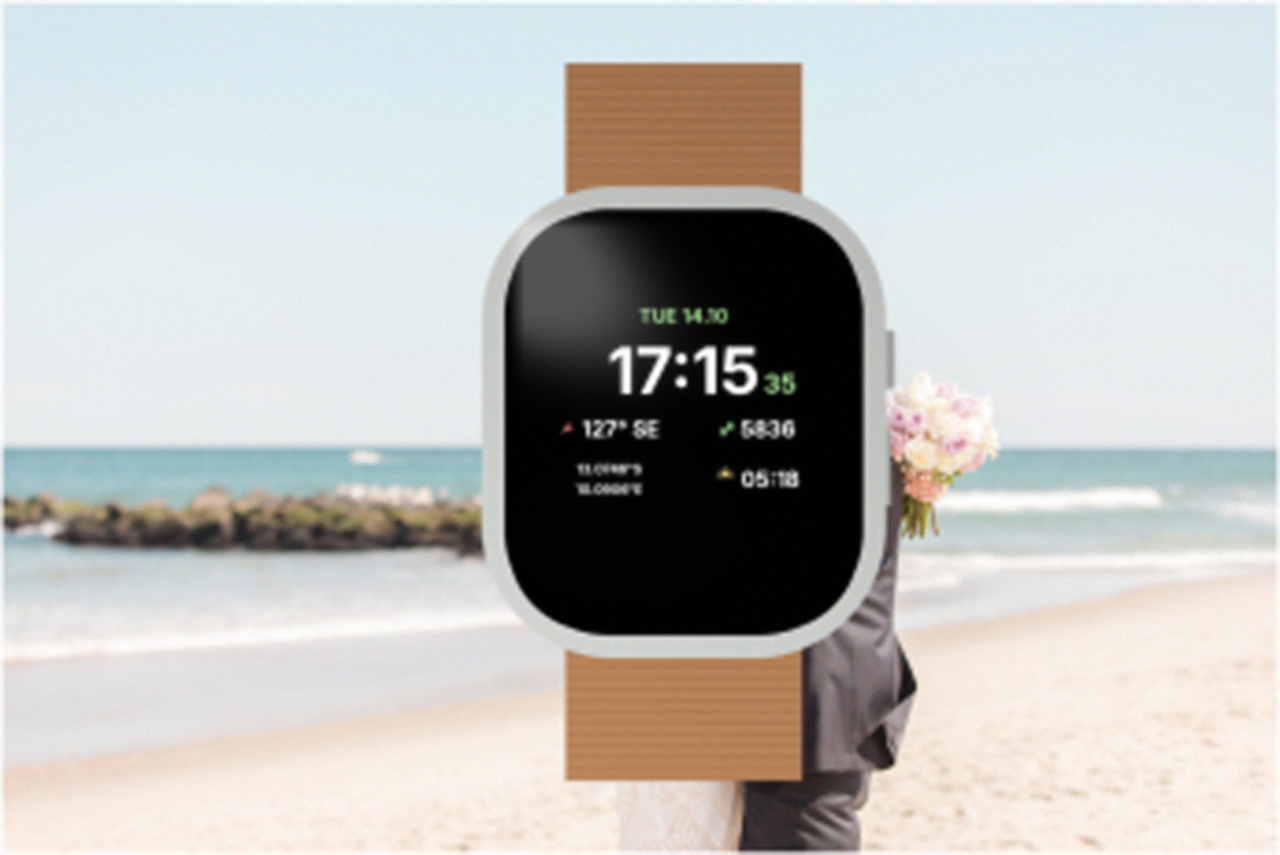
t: 17:15
